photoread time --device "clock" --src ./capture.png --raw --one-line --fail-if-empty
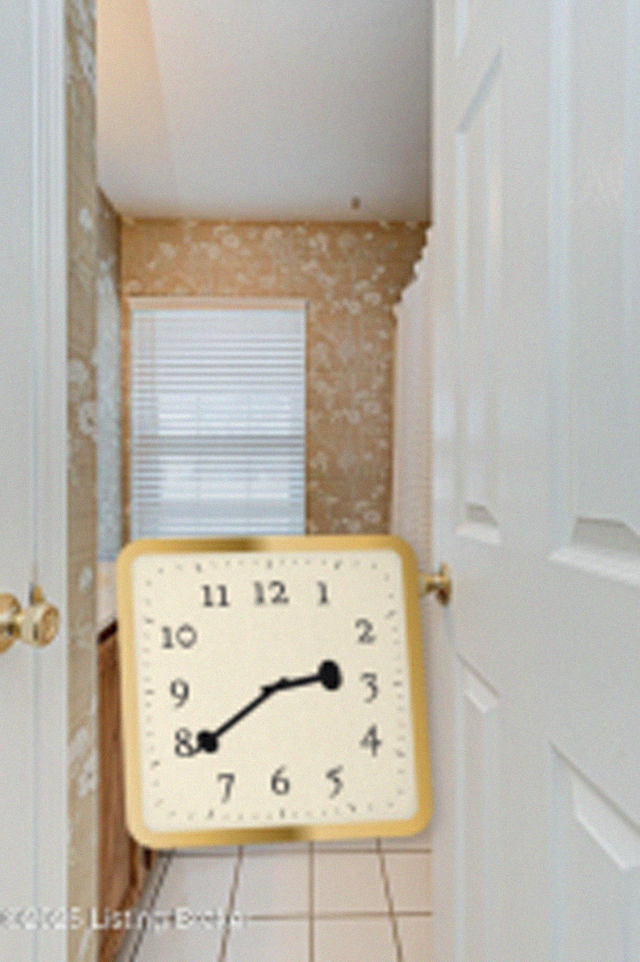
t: 2:39
